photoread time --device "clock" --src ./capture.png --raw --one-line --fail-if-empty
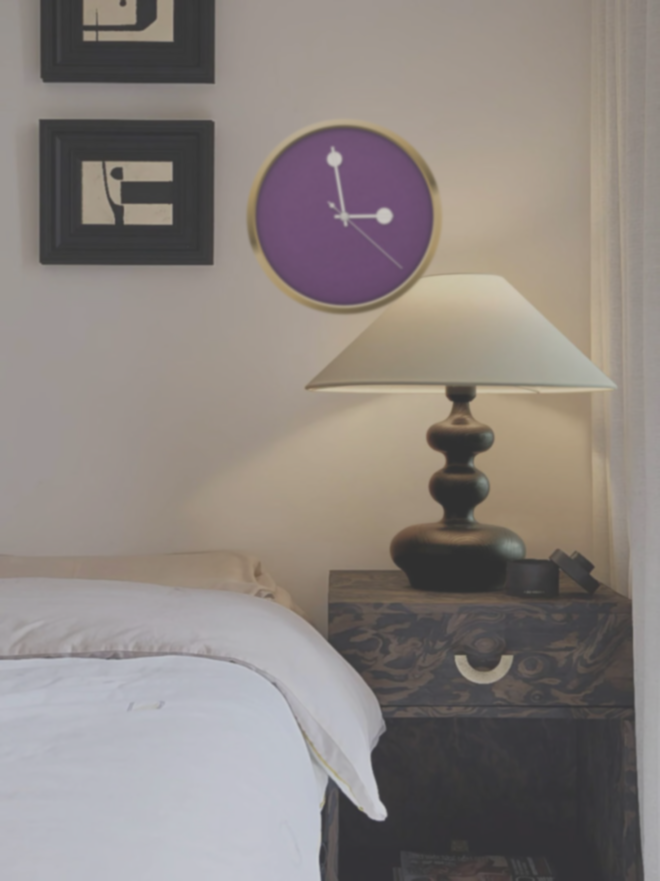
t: 2:58:22
